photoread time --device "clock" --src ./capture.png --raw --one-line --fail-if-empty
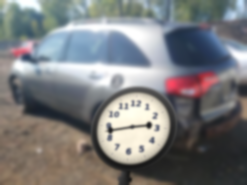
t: 2:43
